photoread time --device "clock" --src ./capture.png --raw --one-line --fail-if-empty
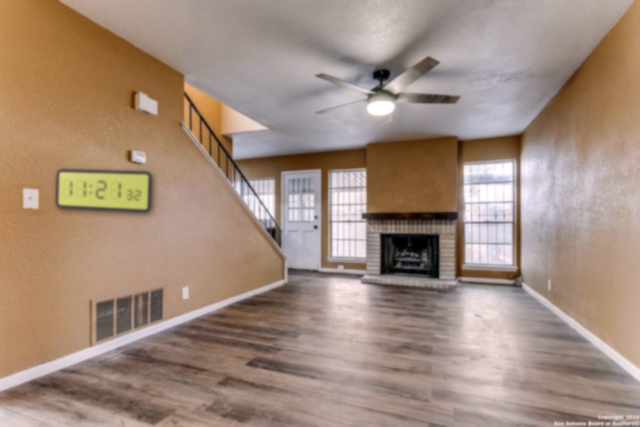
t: 11:21
